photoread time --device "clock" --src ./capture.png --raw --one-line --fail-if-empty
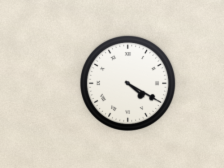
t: 4:20
